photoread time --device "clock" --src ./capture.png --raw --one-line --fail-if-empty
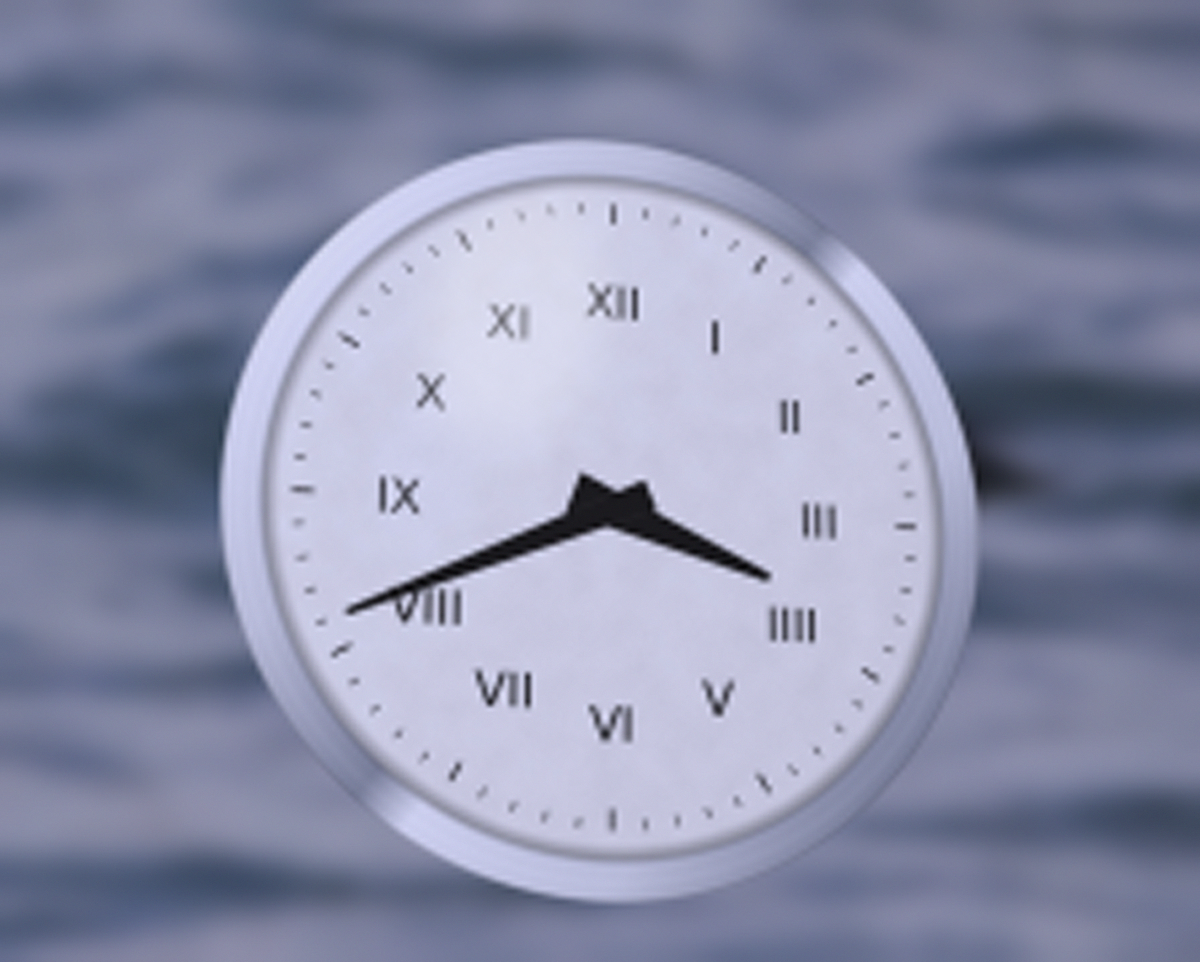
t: 3:41
